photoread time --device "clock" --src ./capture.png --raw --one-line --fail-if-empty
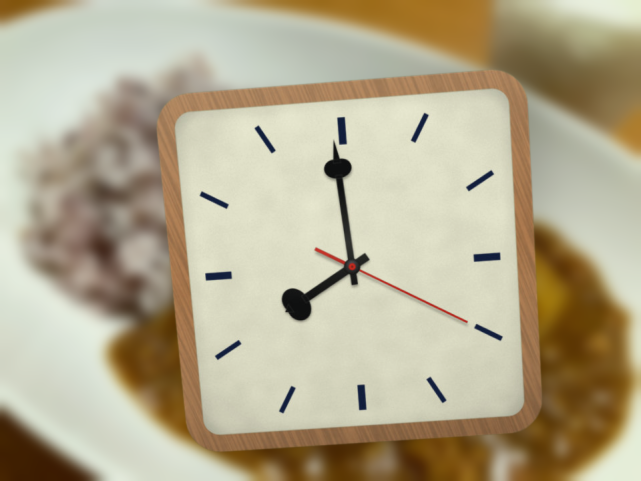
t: 7:59:20
